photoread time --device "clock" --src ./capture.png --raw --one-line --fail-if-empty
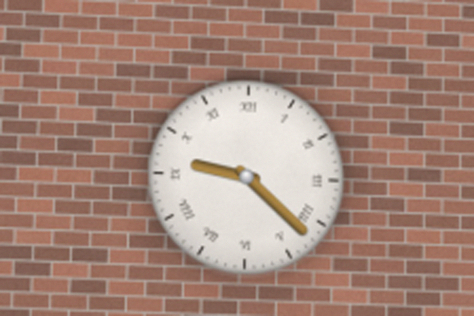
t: 9:22
